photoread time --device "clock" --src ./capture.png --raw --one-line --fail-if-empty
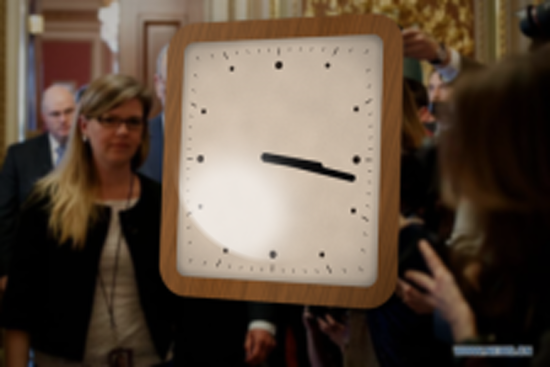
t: 3:17
